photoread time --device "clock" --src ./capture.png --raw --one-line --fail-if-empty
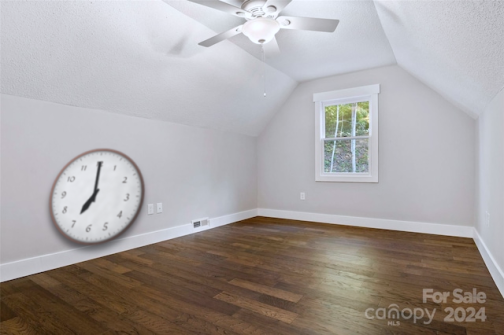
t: 7:00
